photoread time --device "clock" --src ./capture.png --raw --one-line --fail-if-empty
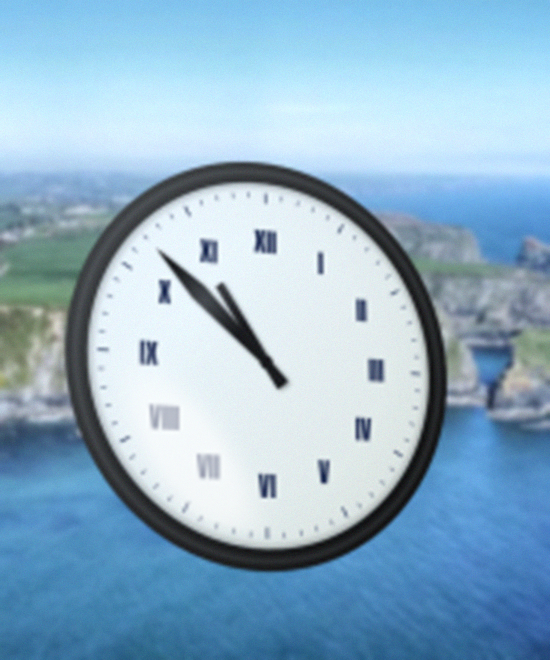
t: 10:52
